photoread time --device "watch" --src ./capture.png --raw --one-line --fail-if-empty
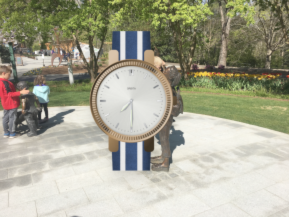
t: 7:30
